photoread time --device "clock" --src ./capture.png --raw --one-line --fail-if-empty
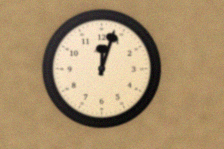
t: 12:03
